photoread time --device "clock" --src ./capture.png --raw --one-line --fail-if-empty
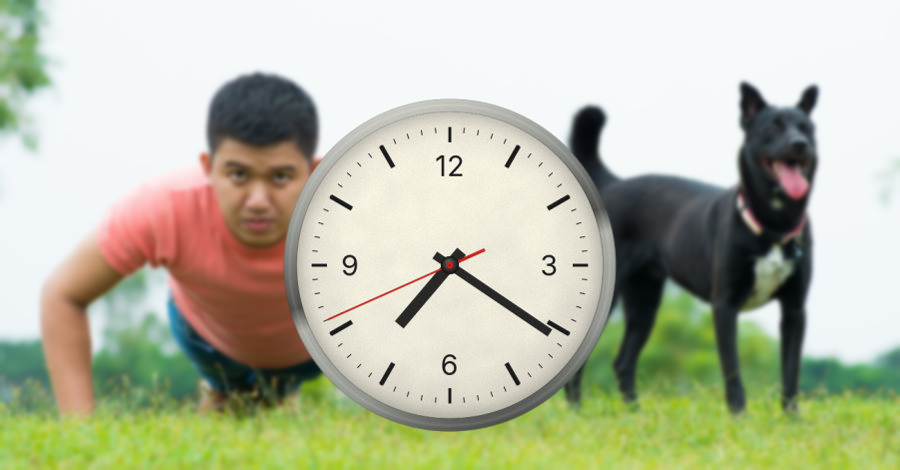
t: 7:20:41
